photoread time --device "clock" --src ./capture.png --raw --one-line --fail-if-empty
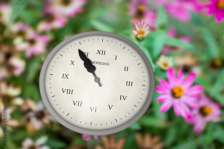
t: 10:54
